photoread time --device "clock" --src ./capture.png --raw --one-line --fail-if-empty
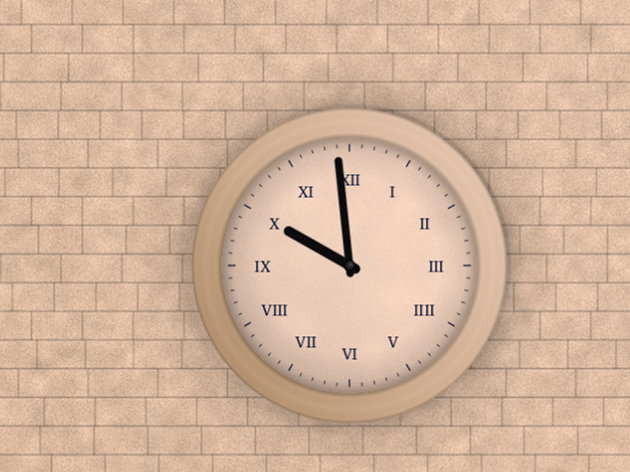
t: 9:59
